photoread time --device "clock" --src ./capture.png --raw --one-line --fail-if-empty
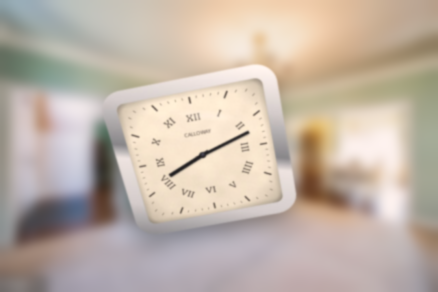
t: 8:12
